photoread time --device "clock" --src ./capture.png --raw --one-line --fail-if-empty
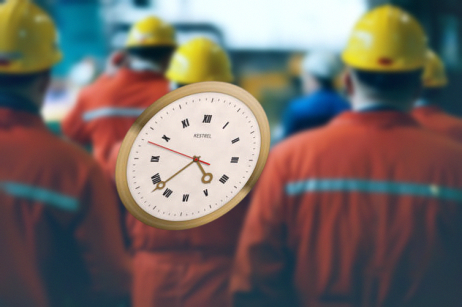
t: 4:37:48
